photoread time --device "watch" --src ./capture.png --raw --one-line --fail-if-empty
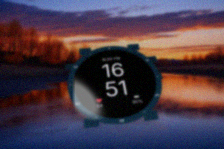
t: 16:51
